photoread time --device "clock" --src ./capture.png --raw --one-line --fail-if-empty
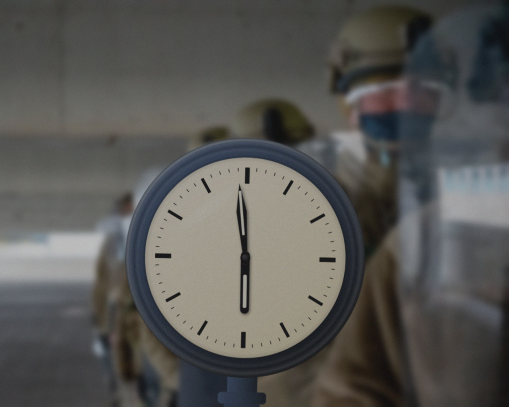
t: 5:59
